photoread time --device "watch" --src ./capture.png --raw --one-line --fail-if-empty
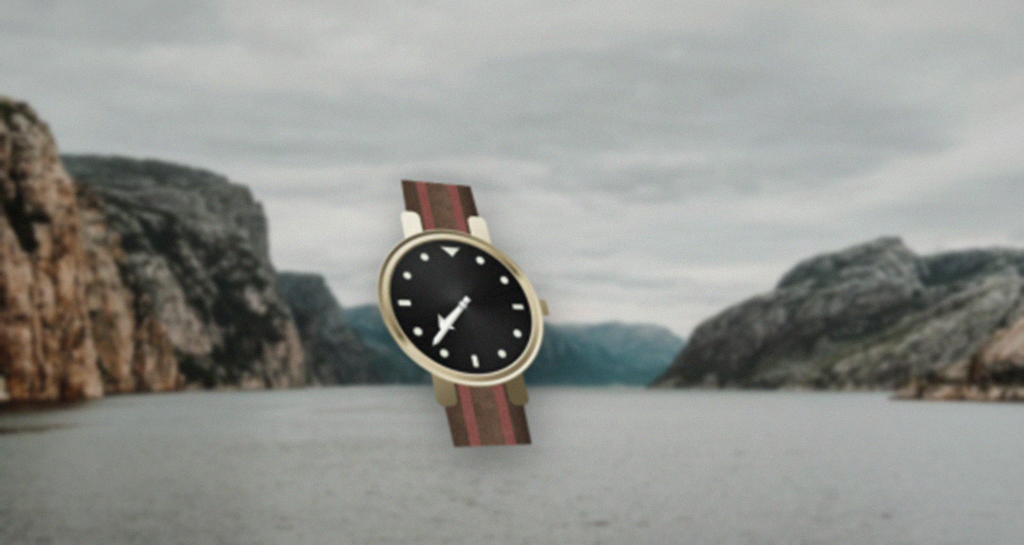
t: 7:37
